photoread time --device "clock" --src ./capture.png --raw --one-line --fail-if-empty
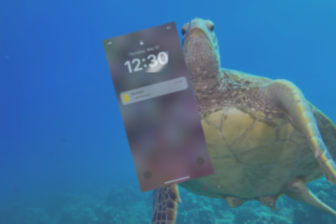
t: 12:30
